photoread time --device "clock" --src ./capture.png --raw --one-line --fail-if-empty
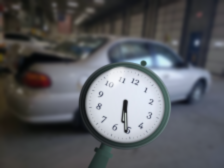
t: 5:26
